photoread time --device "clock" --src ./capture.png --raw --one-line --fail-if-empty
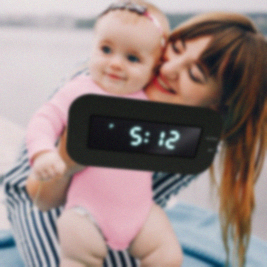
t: 5:12
